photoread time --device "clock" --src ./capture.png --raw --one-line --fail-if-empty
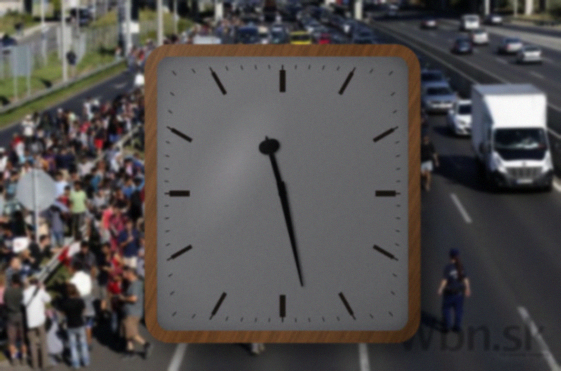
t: 11:28
